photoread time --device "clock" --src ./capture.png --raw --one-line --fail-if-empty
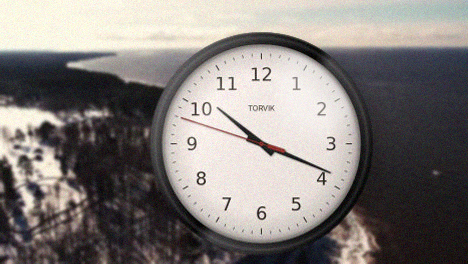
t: 10:18:48
